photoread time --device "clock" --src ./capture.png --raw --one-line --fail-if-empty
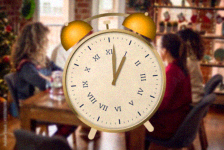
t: 1:01
